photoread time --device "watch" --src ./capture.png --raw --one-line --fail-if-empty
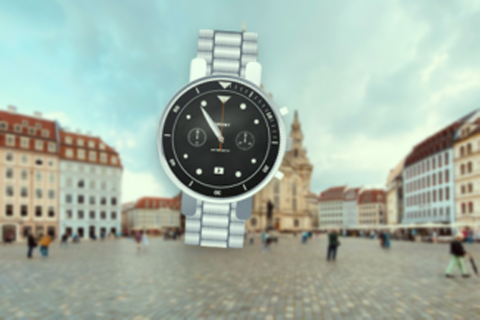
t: 10:54
